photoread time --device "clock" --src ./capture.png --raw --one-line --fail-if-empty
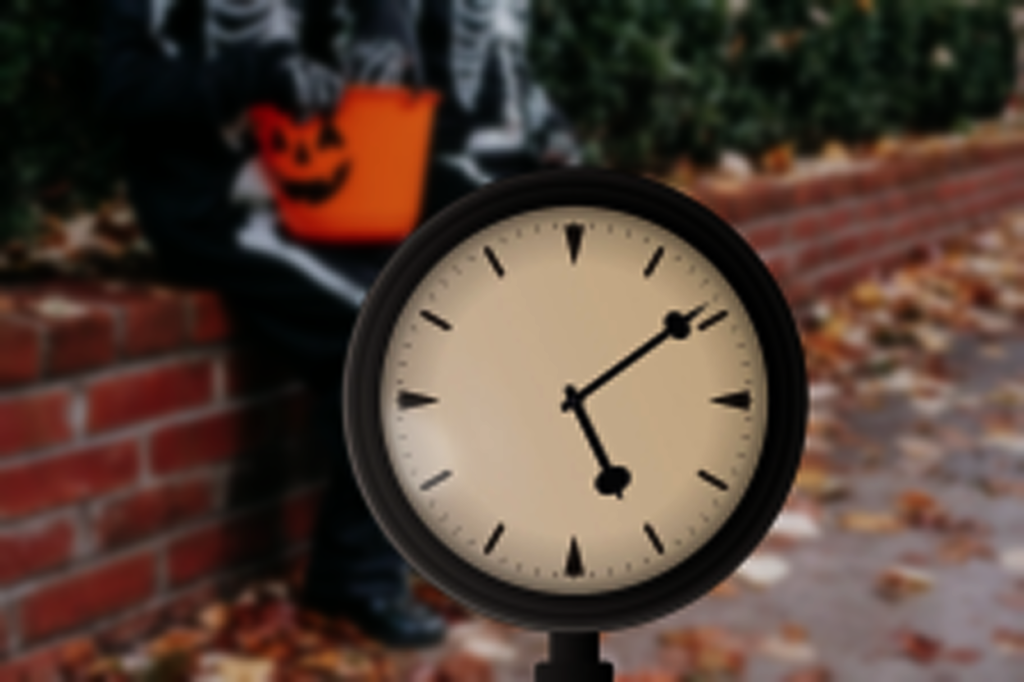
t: 5:09
